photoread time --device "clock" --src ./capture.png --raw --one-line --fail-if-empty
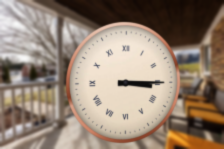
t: 3:15
